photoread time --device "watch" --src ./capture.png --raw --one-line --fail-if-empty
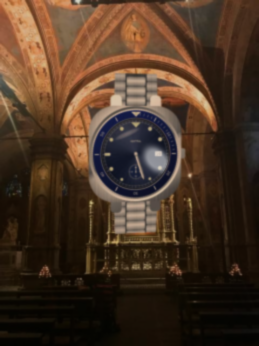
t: 5:27
